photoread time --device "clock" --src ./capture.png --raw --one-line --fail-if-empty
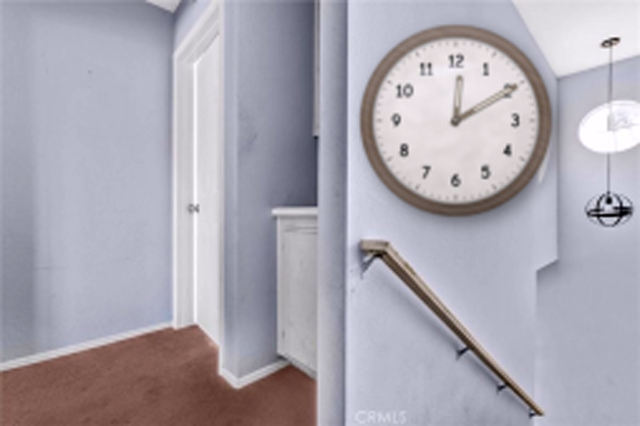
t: 12:10
